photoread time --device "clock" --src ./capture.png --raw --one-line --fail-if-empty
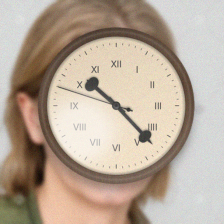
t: 10:22:48
